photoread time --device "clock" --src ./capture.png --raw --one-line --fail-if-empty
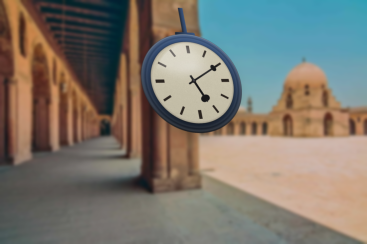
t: 5:10
